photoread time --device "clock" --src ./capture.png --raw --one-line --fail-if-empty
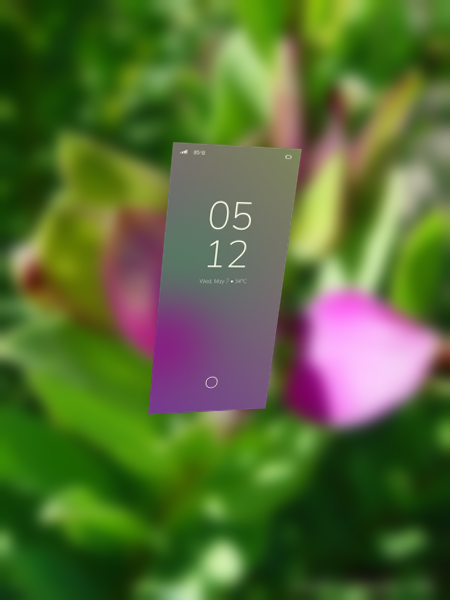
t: 5:12
